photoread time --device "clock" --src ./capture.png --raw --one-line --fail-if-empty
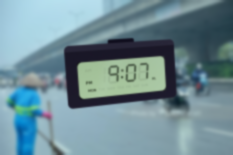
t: 9:07
